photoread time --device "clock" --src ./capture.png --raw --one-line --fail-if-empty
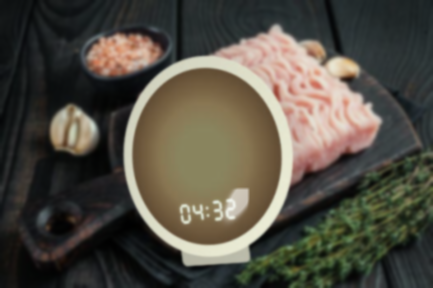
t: 4:32
